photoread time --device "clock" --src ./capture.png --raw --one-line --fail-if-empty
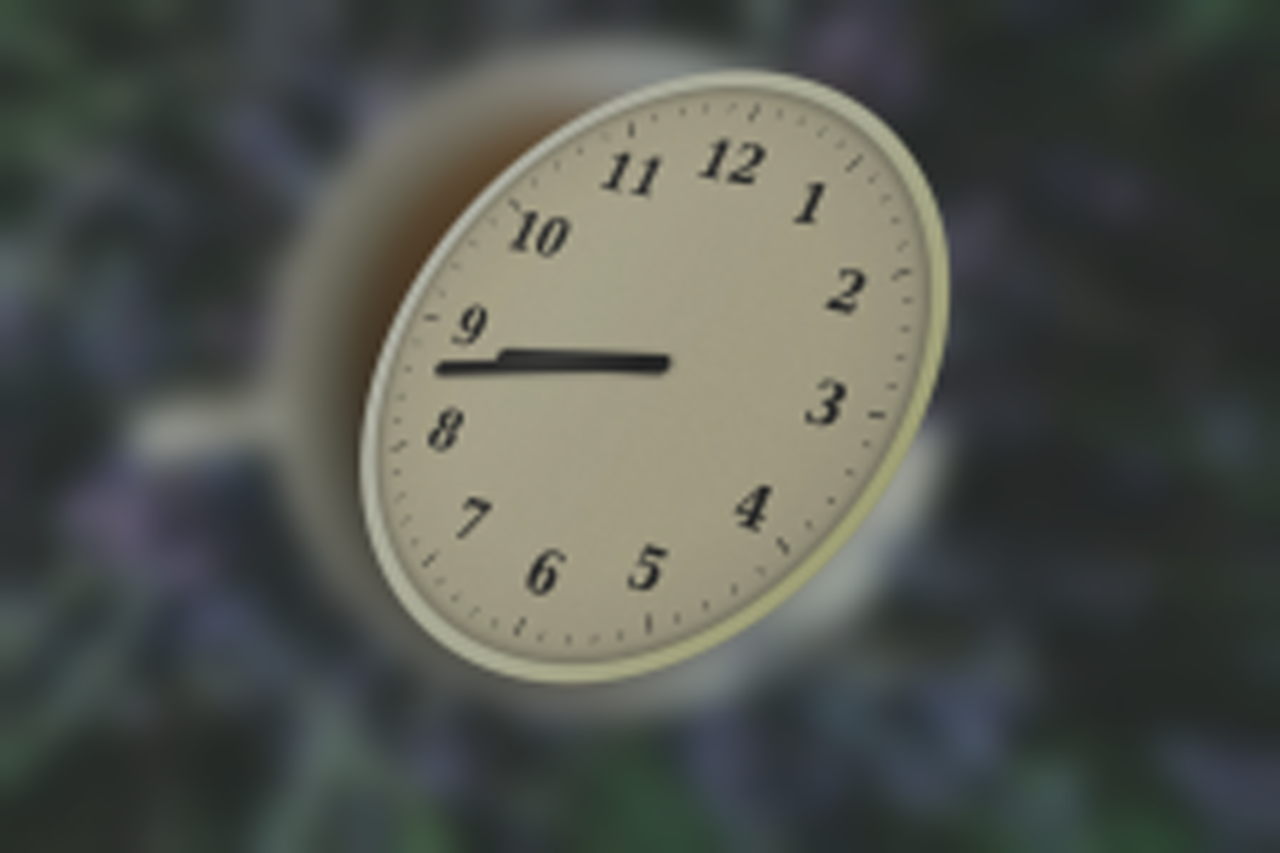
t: 8:43
